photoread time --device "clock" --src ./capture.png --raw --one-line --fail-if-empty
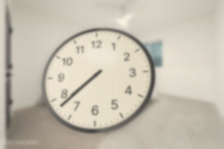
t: 7:38
